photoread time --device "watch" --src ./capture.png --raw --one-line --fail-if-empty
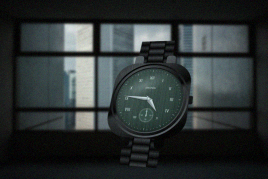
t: 4:46
